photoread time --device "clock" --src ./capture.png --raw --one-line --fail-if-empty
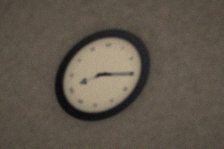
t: 8:15
